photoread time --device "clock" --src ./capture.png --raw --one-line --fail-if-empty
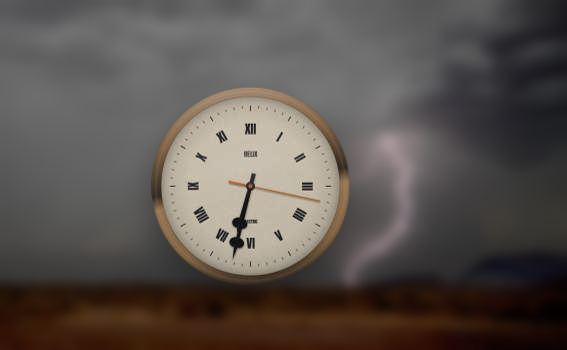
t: 6:32:17
